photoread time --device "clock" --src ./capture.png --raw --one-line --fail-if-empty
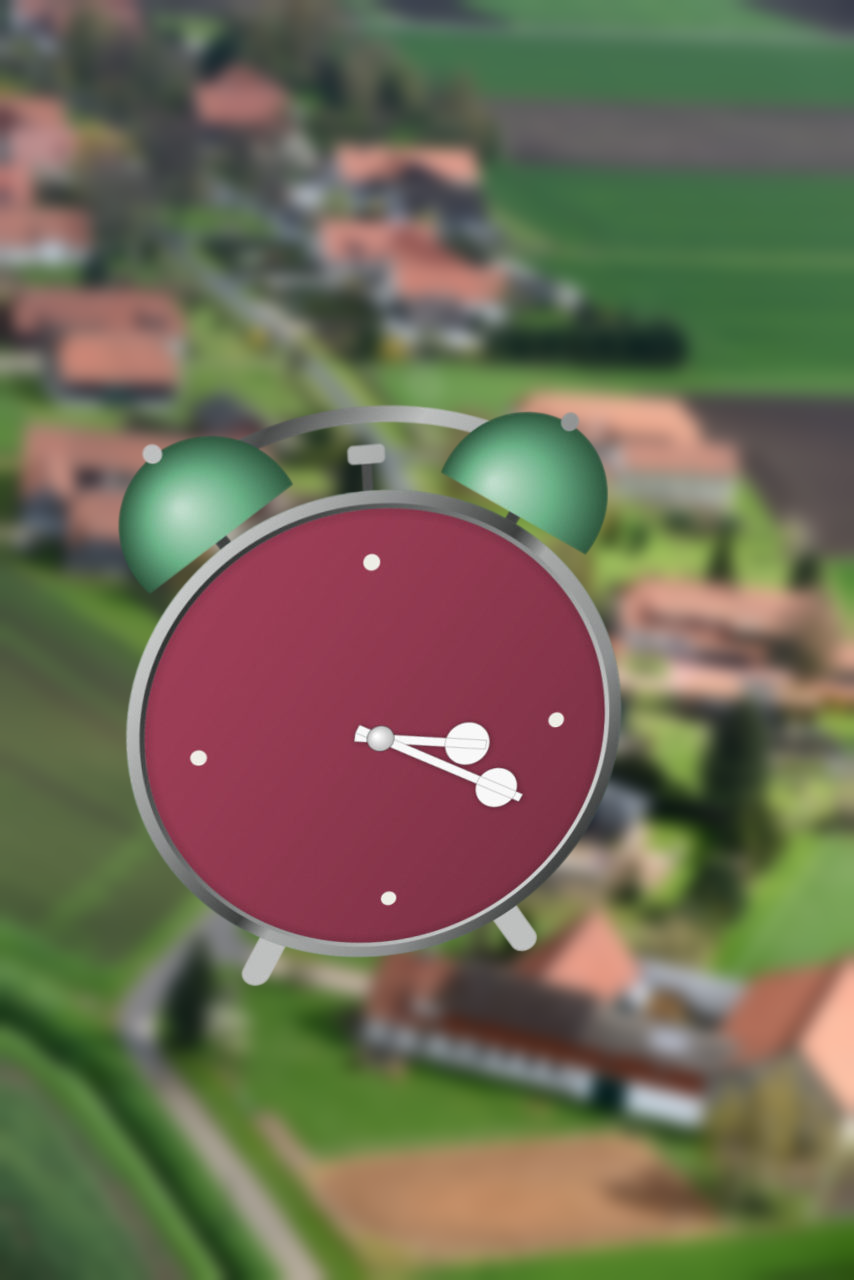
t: 3:20
